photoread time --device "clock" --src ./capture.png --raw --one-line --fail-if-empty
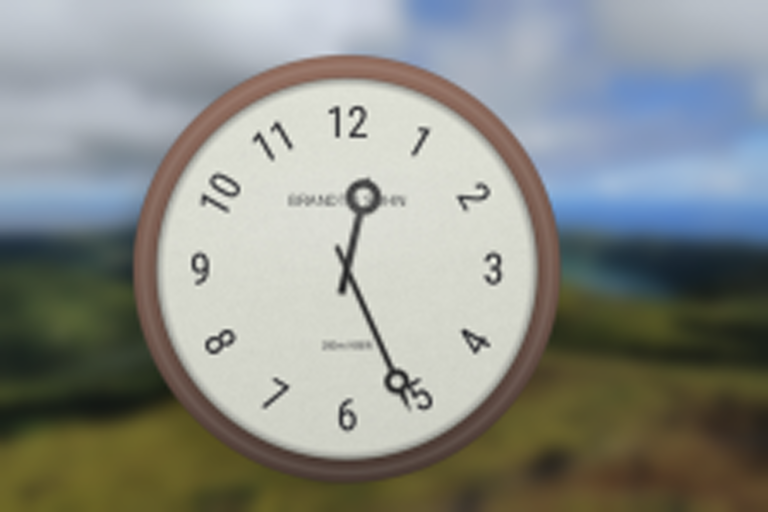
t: 12:26
